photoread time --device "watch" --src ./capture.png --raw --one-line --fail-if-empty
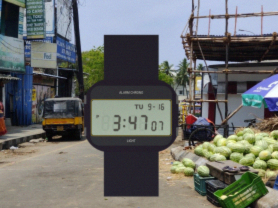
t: 3:47:07
